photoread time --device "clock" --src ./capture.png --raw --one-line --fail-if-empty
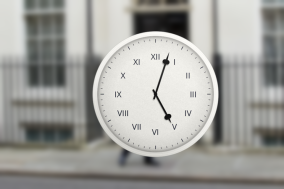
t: 5:03
